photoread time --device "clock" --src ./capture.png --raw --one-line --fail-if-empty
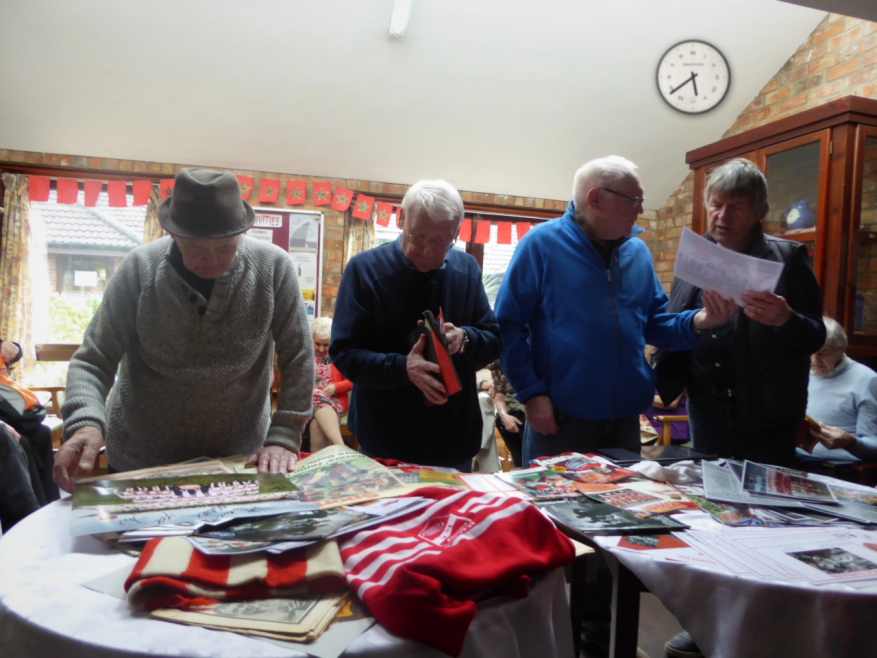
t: 5:39
